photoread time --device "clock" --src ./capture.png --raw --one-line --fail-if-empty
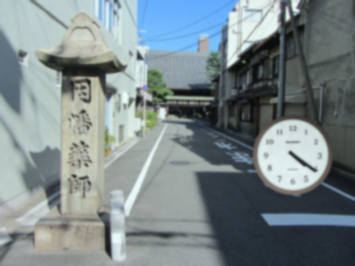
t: 4:21
